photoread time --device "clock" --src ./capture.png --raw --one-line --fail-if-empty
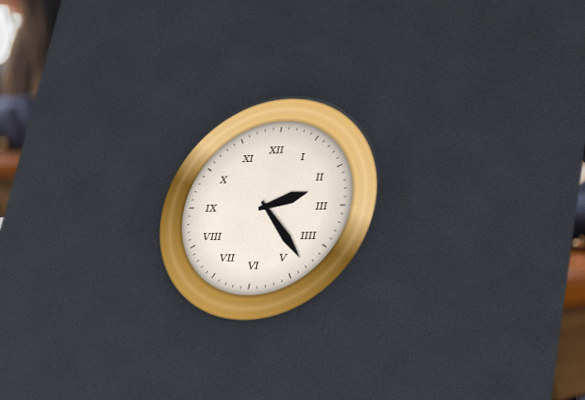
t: 2:23
